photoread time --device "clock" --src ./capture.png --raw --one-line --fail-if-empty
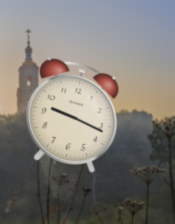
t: 9:17
